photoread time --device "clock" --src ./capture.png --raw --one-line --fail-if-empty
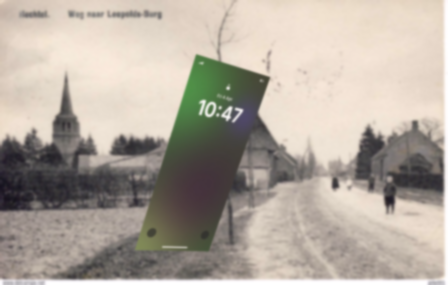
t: 10:47
